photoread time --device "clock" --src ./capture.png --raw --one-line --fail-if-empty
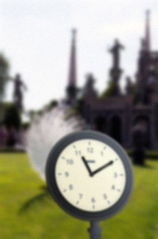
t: 11:10
